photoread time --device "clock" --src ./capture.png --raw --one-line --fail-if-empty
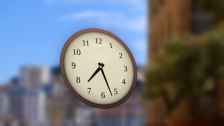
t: 7:27
